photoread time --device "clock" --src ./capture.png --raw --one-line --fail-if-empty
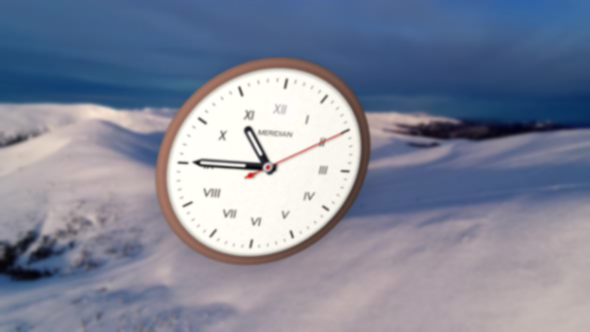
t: 10:45:10
